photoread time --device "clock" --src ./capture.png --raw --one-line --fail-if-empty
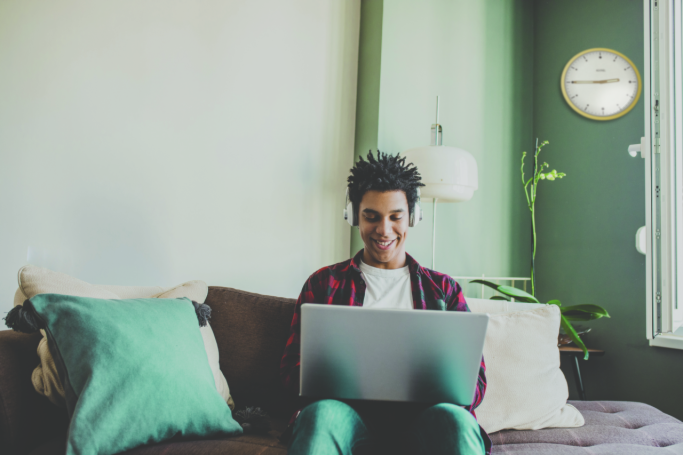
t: 2:45
